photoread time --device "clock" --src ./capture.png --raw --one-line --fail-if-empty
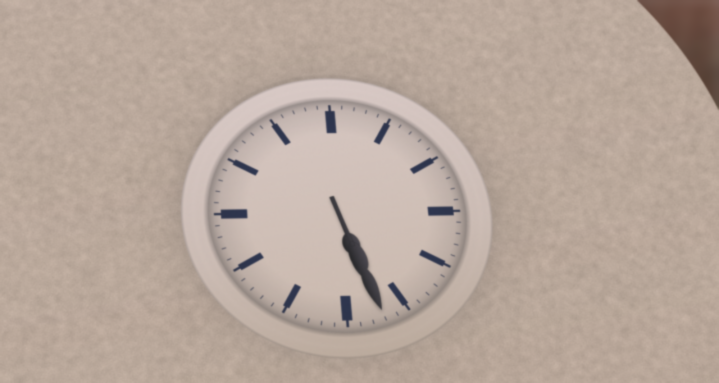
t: 5:27
